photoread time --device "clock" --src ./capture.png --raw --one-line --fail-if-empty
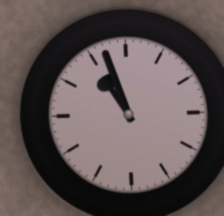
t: 10:57
